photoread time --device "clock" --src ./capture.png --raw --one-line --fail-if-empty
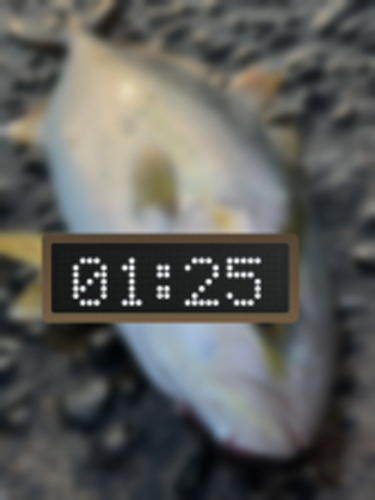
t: 1:25
